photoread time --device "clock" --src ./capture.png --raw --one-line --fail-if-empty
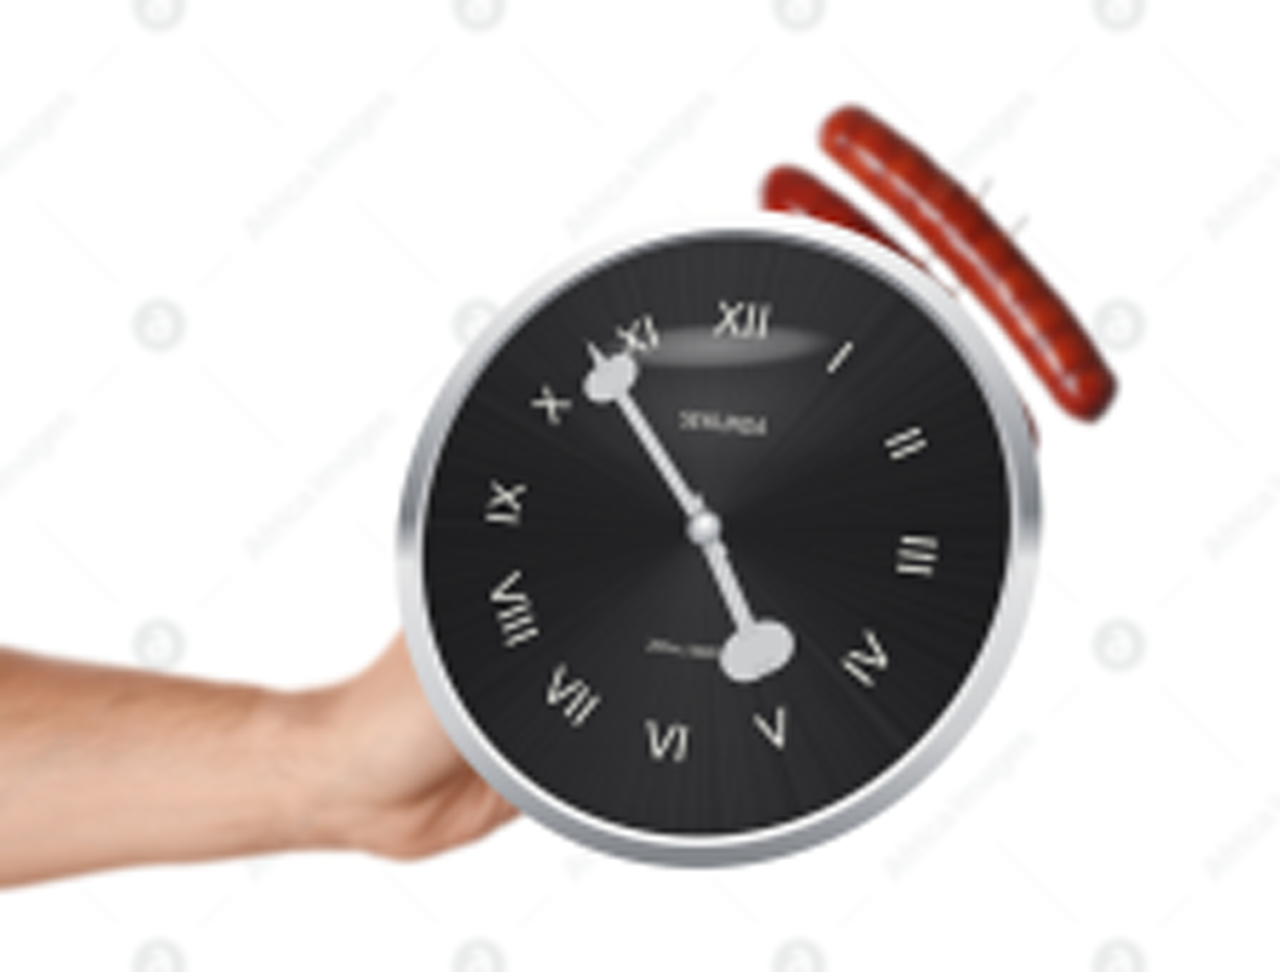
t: 4:53
